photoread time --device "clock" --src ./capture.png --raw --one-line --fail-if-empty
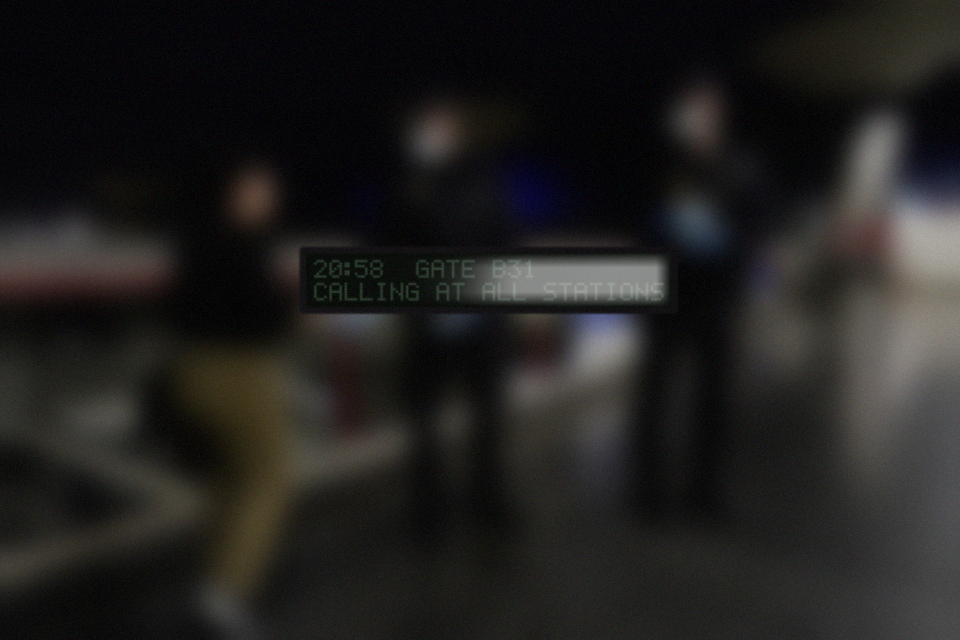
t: 20:58
